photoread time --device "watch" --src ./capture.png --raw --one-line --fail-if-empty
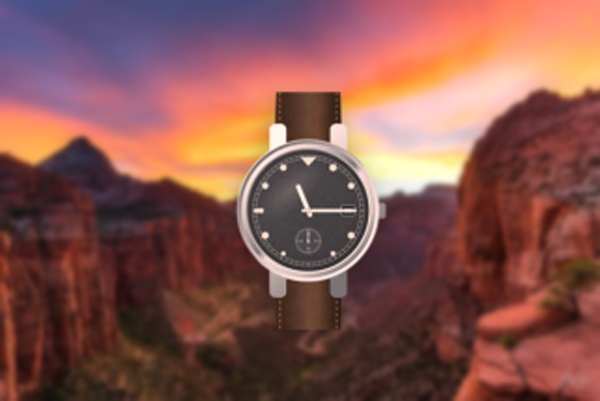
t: 11:15
